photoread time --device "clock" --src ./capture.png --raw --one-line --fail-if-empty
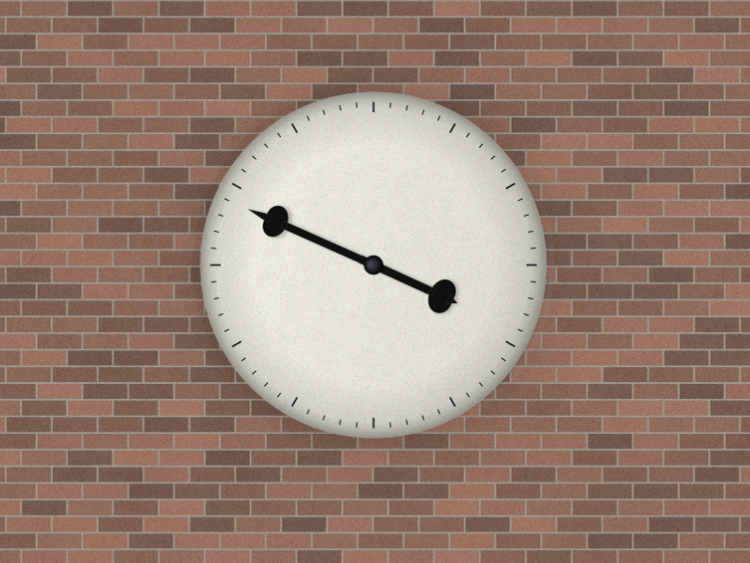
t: 3:49
